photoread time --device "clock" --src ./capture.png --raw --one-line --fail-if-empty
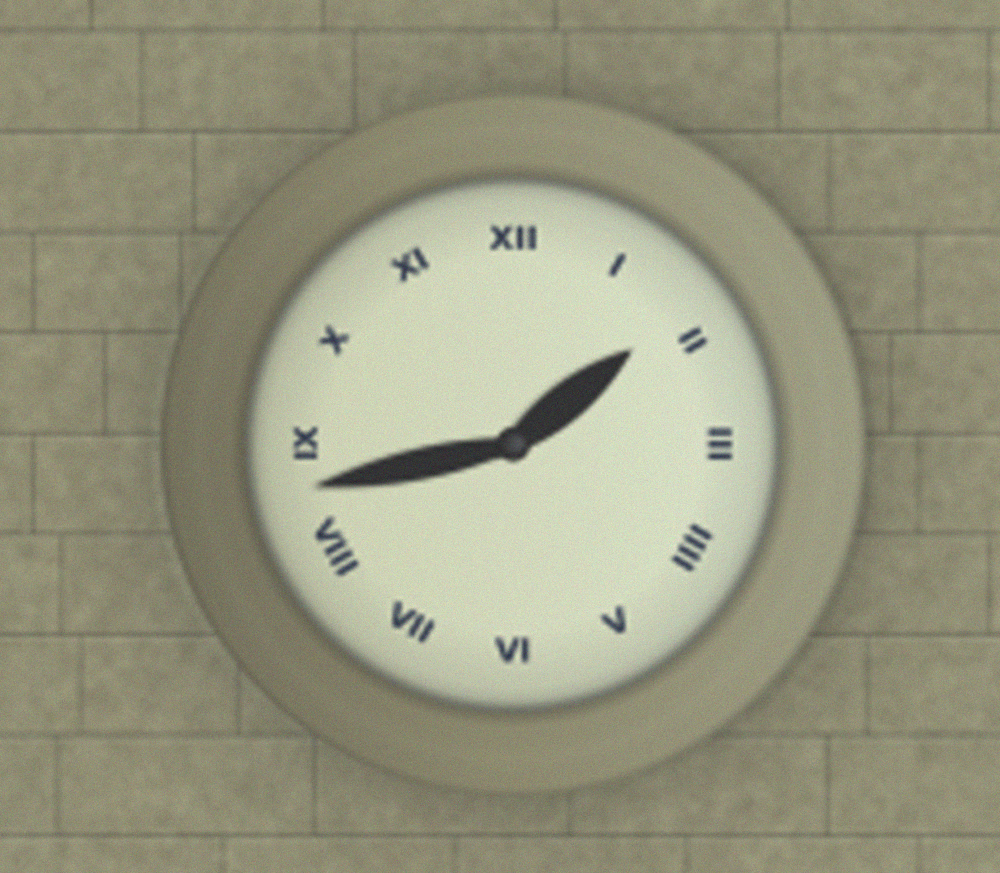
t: 1:43
